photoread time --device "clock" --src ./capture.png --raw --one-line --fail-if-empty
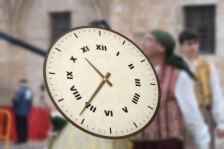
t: 10:36
